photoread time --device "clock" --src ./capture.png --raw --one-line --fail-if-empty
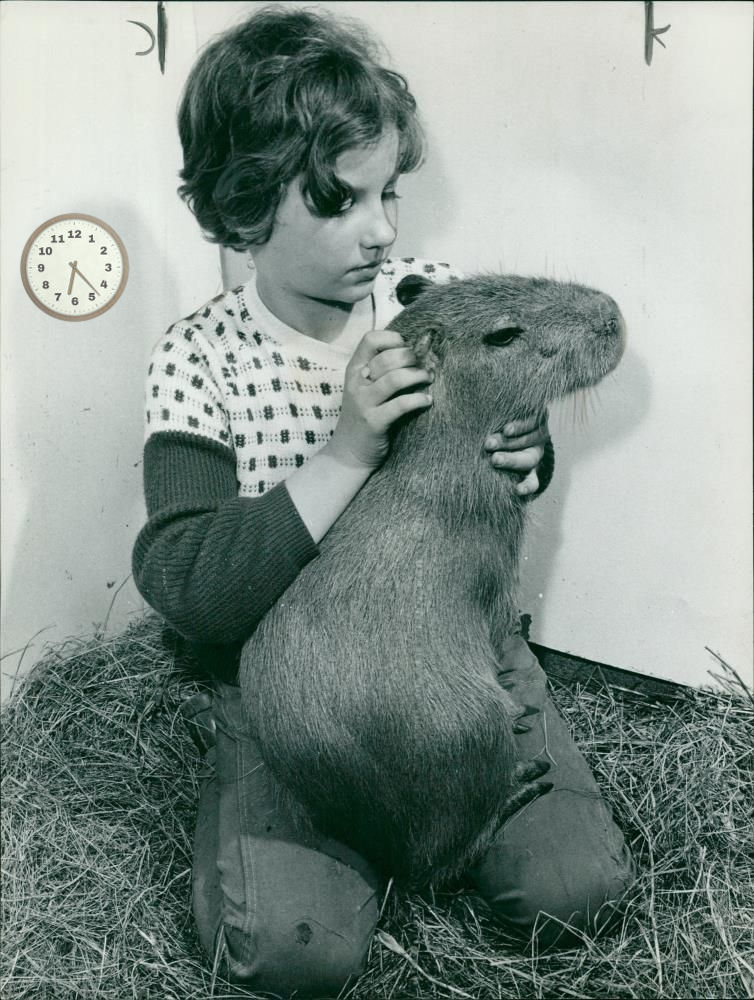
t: 6:23
